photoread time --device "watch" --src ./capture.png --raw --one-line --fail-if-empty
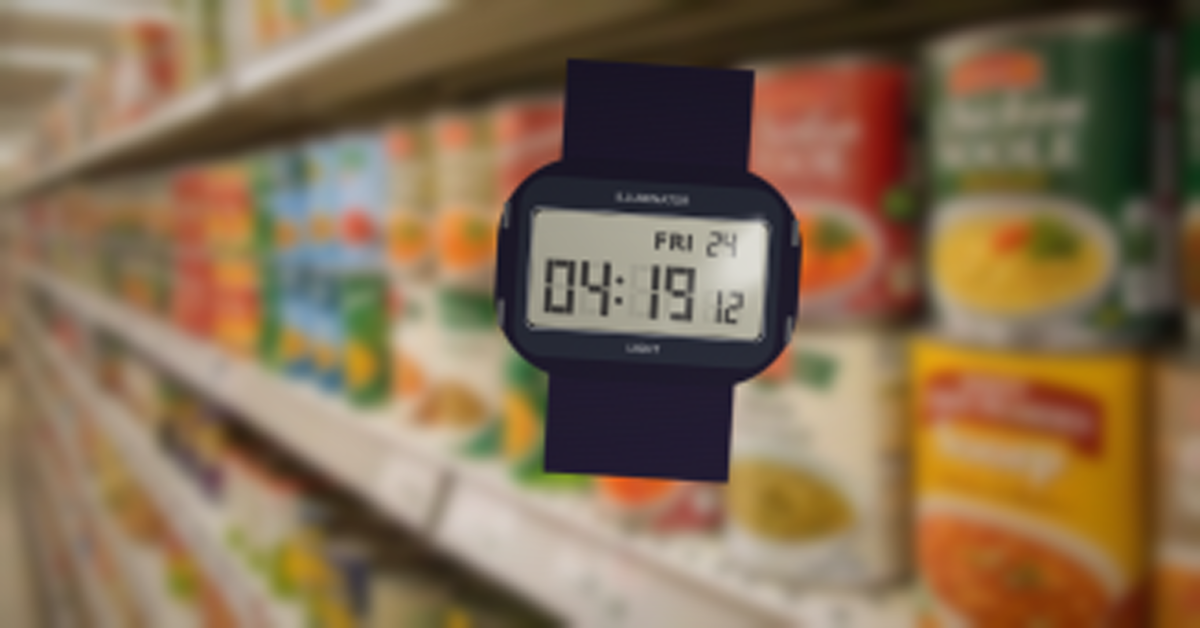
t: 4:19:12
